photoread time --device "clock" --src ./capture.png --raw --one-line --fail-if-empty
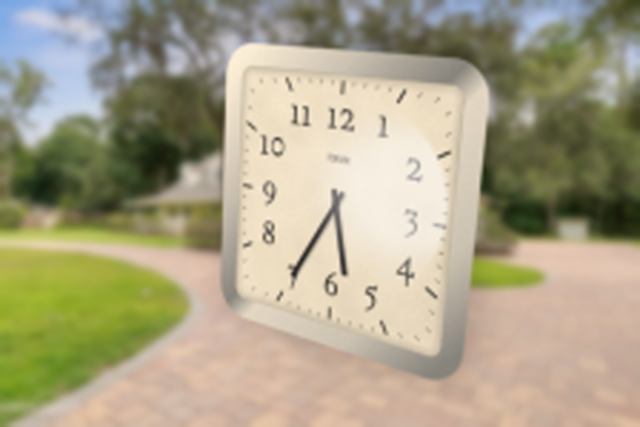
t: 5:35
